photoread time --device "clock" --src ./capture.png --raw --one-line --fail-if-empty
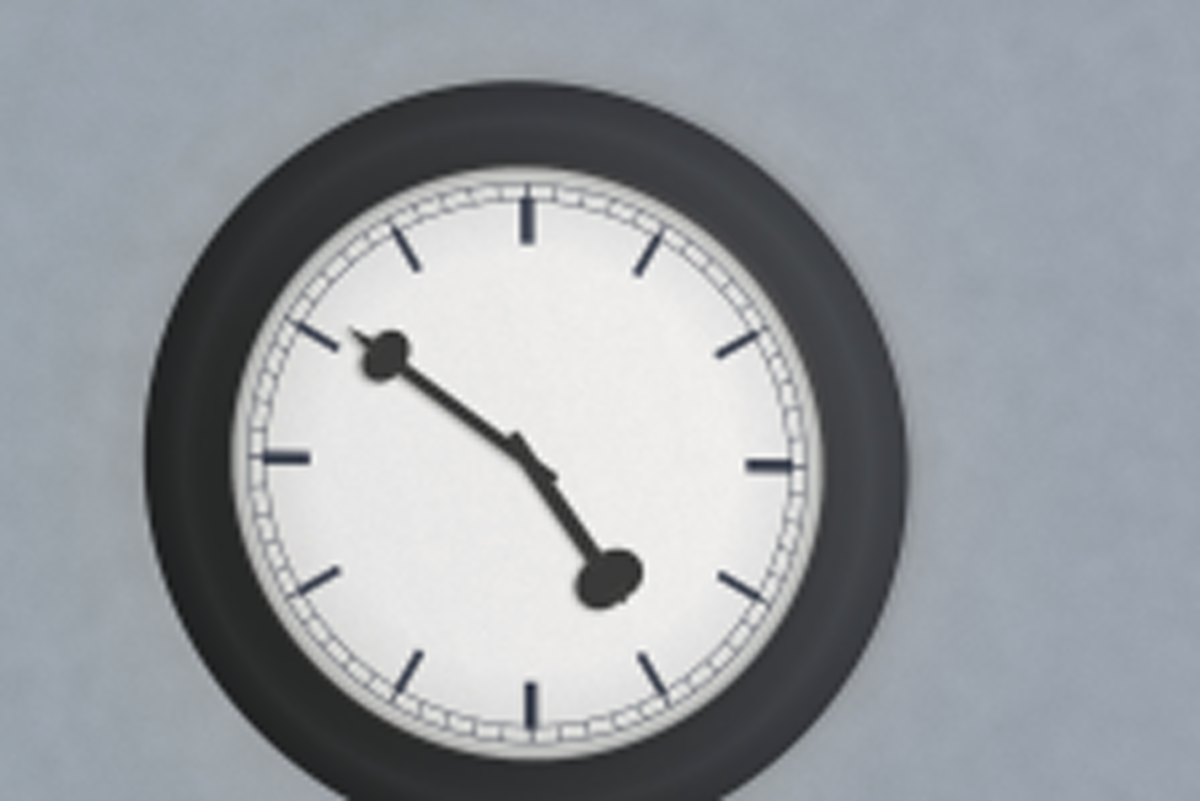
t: 4:51
